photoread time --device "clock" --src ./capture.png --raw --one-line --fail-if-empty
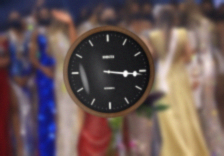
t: 3:16
